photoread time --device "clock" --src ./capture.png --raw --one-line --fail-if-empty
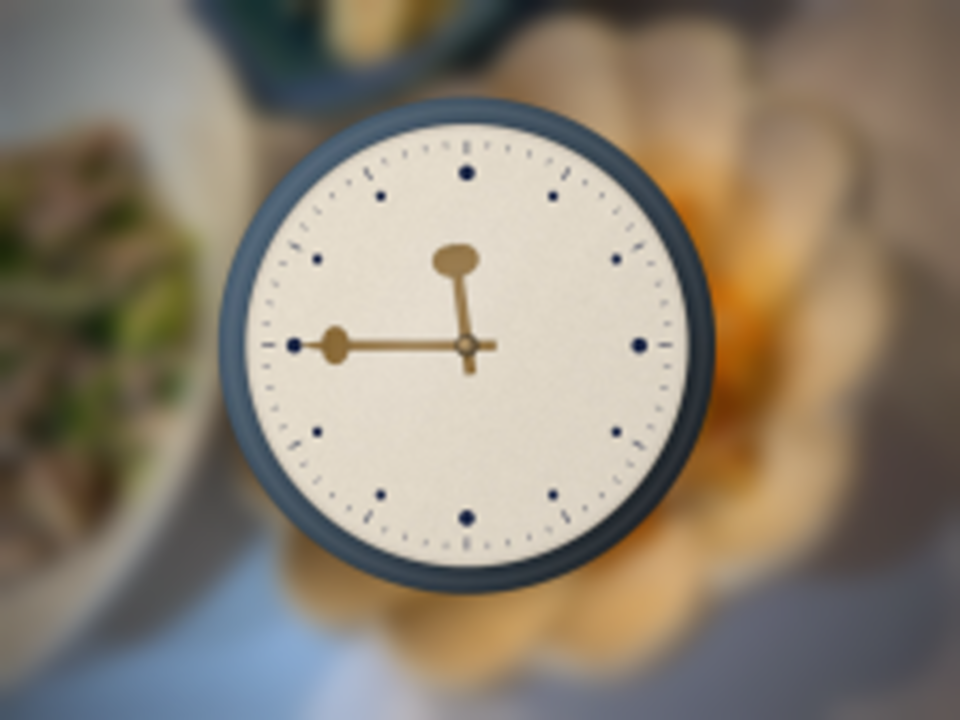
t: 11:45
